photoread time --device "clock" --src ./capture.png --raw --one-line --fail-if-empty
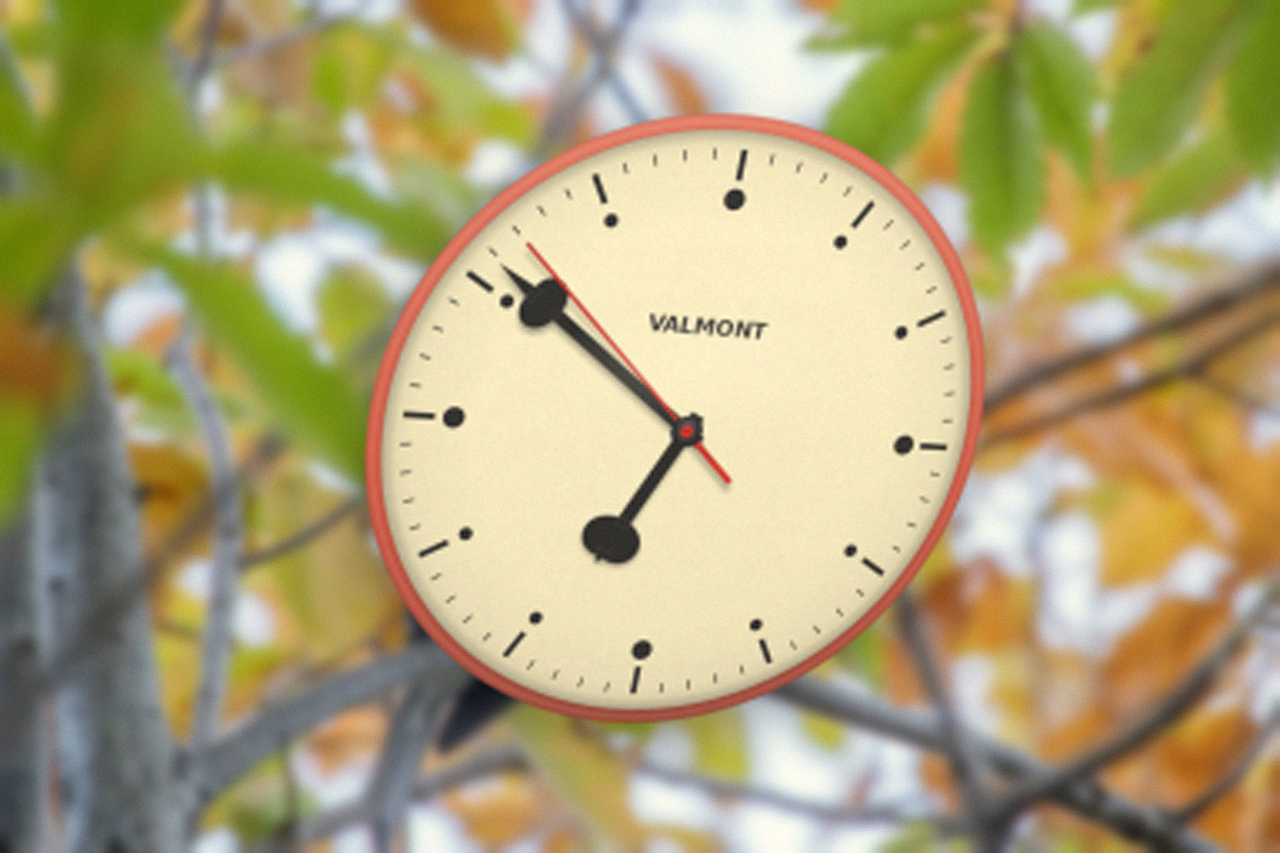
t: 6:50:52
